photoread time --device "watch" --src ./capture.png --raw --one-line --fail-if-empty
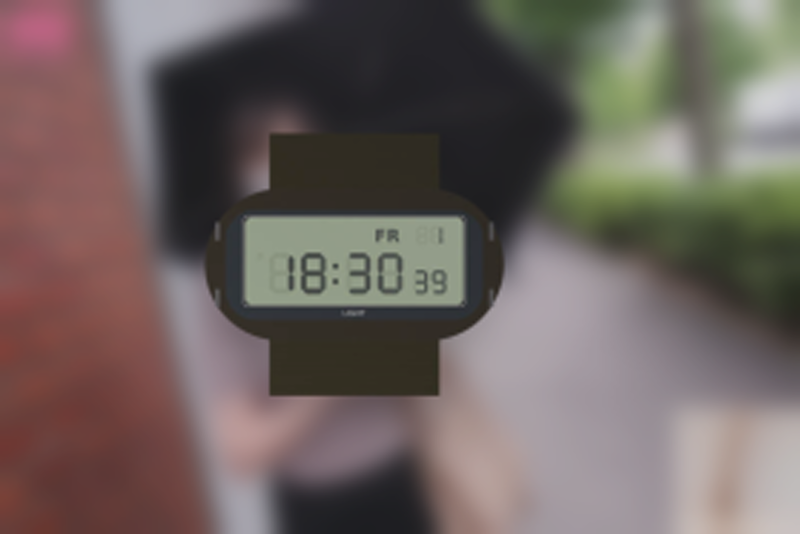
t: 18:30:39
